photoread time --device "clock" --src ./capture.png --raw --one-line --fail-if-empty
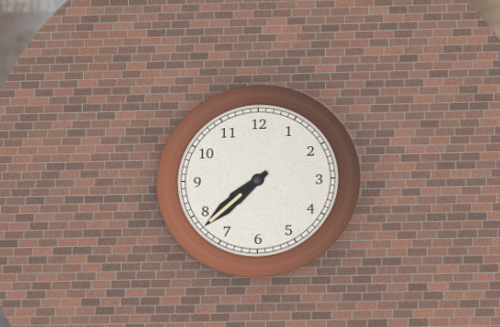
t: 7:38
